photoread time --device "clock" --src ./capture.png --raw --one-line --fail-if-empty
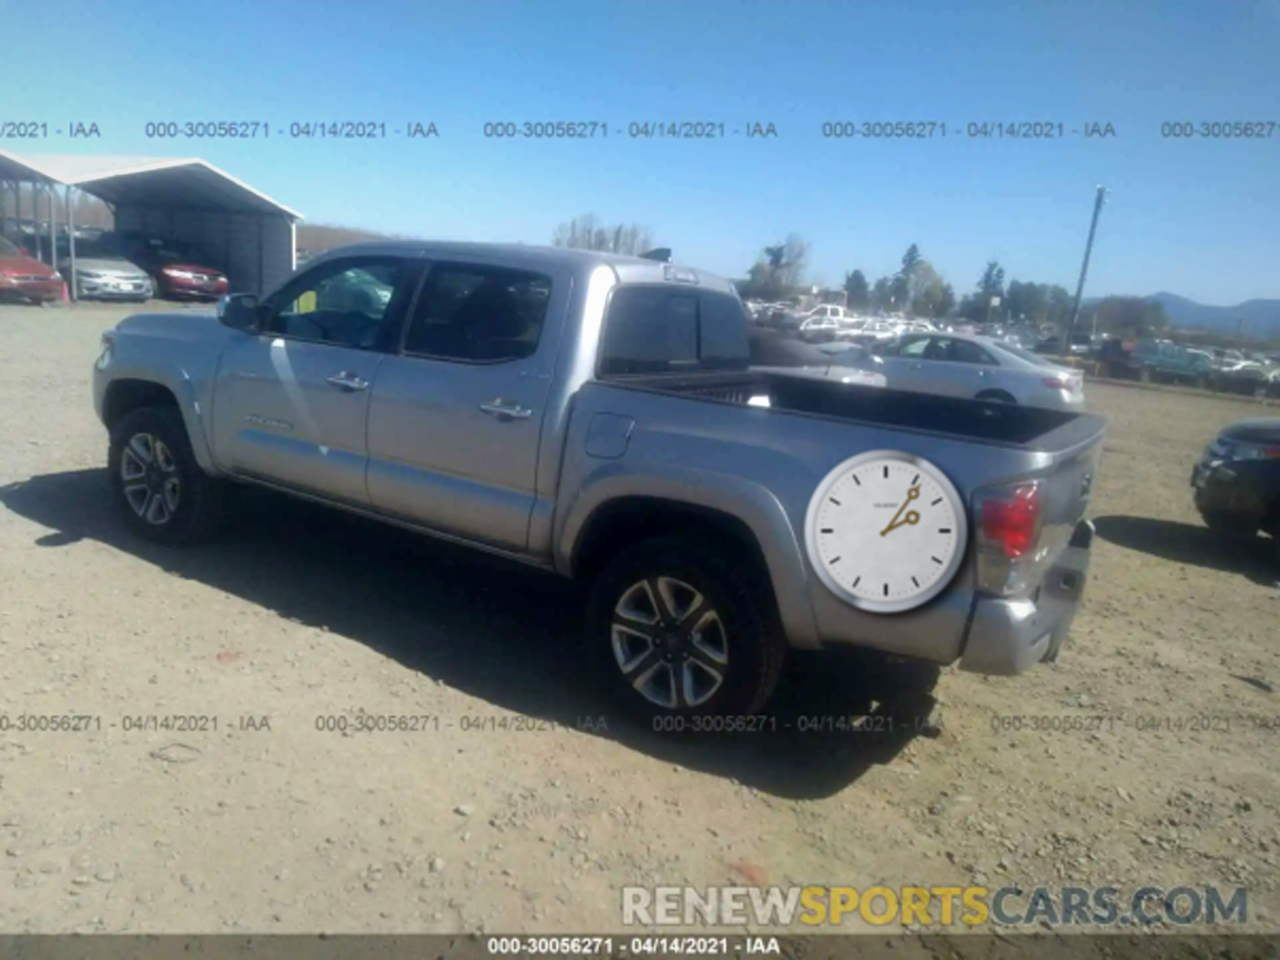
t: 2:06
